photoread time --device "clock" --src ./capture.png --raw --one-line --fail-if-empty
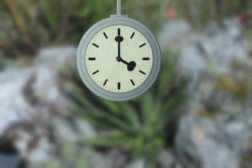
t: 4:00
